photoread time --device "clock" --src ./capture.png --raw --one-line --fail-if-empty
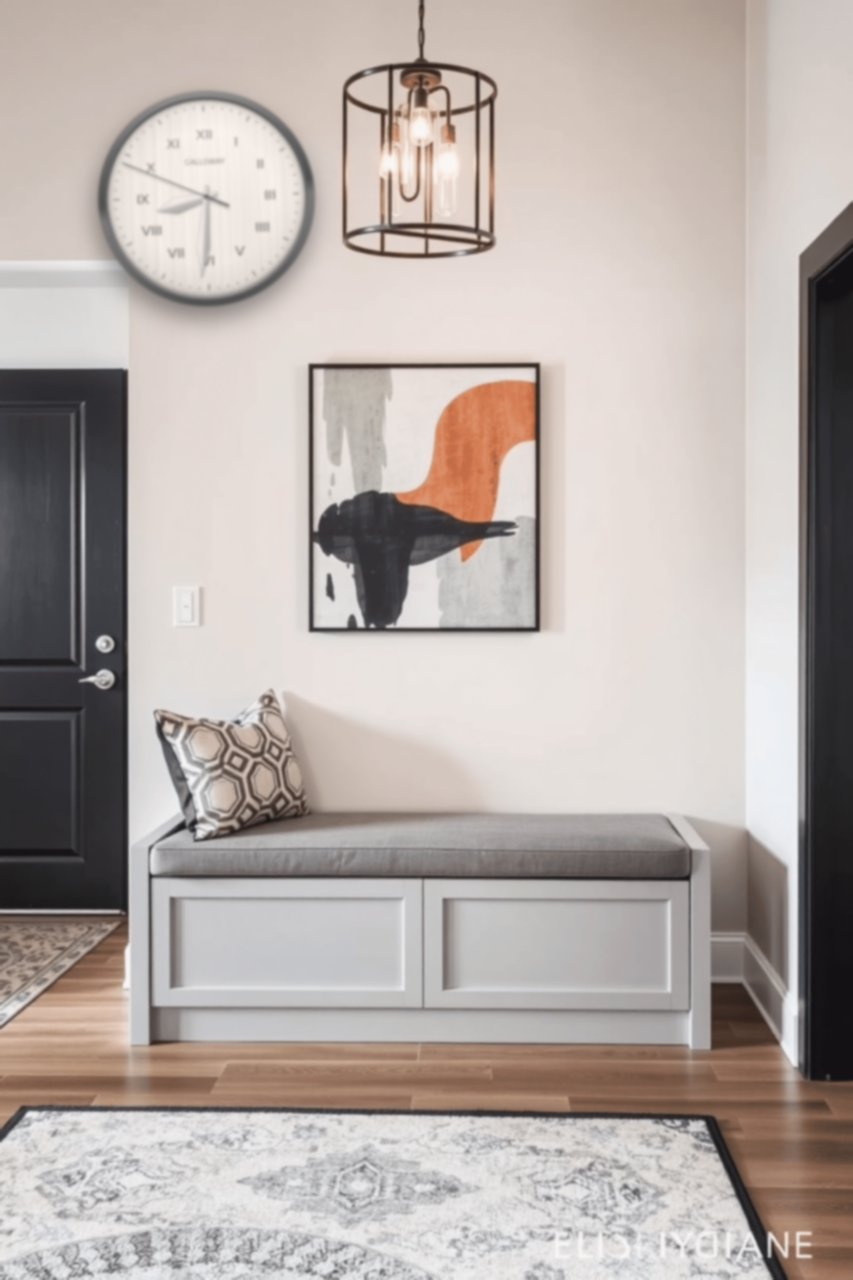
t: 8:30:49
